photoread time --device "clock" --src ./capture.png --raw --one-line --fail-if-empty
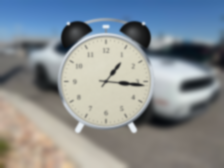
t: 1:16
